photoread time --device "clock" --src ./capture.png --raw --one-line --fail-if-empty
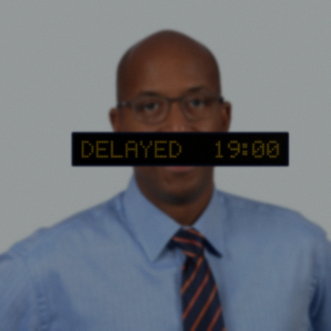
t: 19:00
